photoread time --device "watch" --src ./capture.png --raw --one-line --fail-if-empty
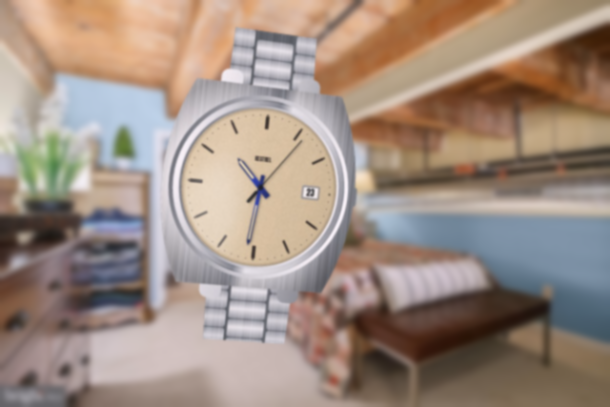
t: 10:31:06
